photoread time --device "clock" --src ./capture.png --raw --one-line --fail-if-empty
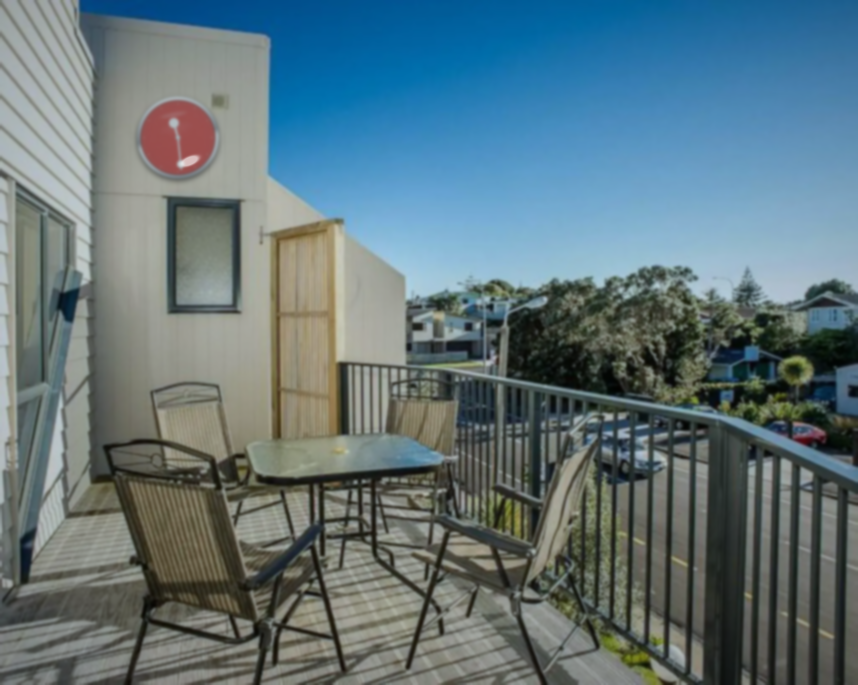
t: 11:29
